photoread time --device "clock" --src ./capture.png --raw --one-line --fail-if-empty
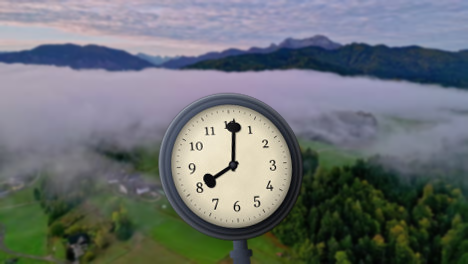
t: 8:01
